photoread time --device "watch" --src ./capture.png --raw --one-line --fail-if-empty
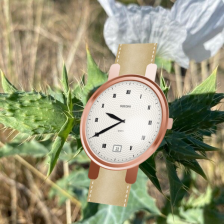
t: 9:40
